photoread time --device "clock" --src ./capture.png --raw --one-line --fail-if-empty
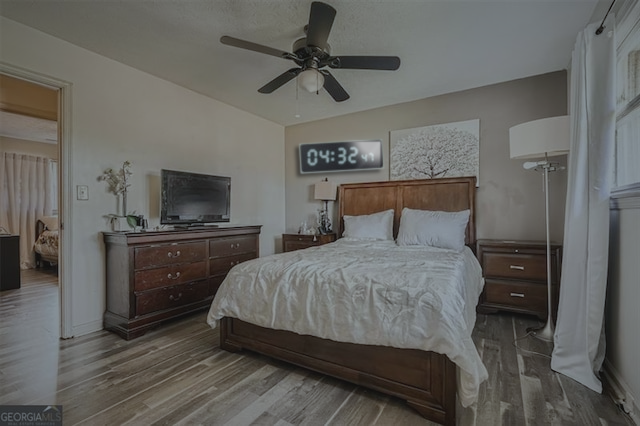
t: 4:32
